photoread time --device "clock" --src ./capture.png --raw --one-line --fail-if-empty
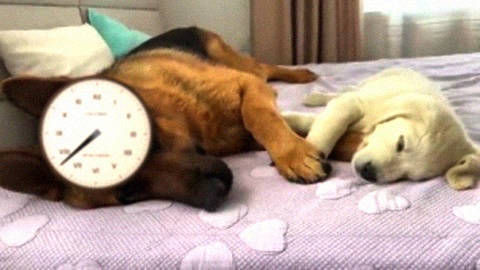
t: 7:38
